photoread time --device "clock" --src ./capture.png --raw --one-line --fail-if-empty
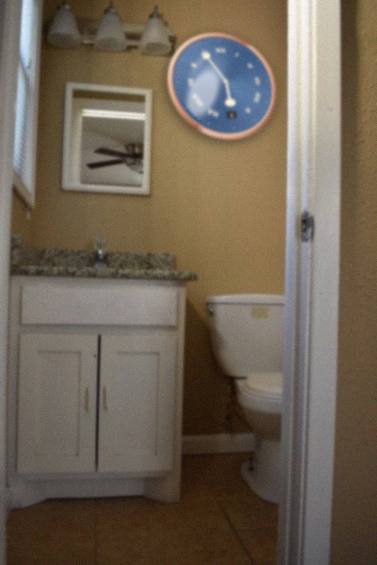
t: 5:55
